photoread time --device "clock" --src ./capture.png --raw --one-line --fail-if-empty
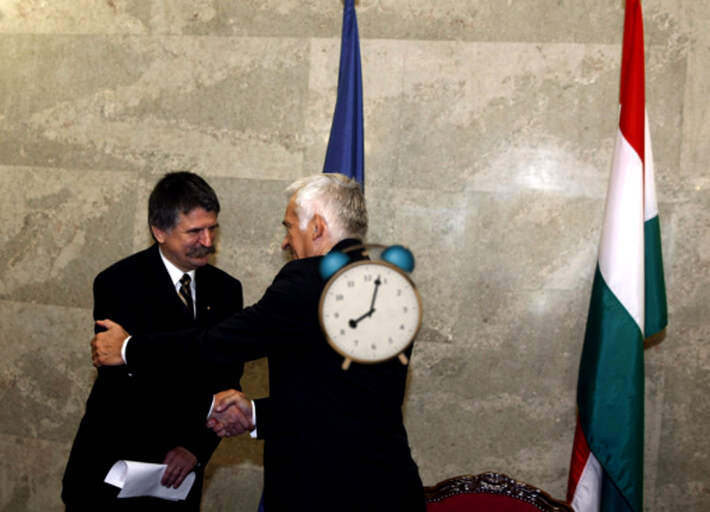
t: 8:03
